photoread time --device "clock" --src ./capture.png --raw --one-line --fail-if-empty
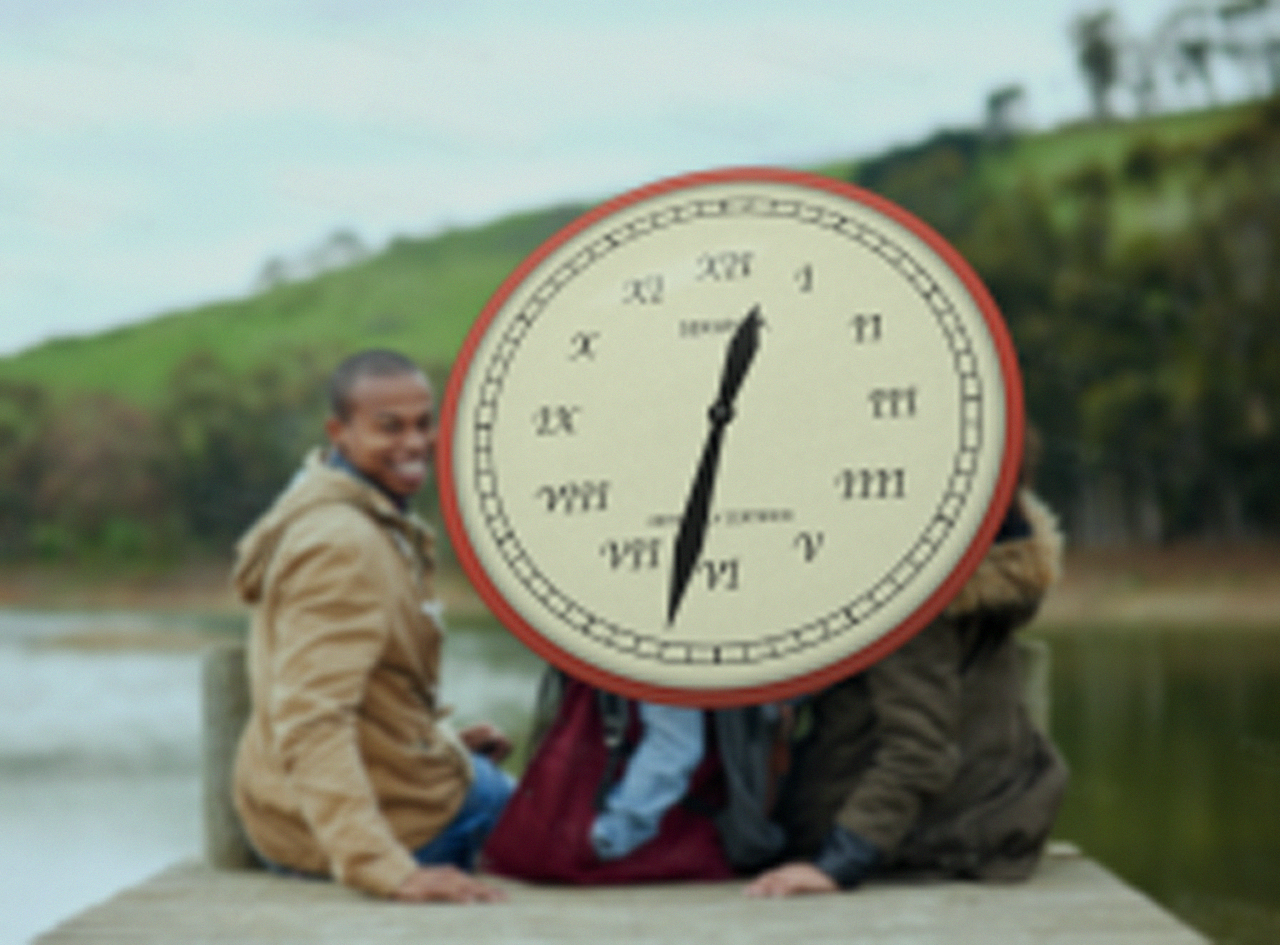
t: 12:32
